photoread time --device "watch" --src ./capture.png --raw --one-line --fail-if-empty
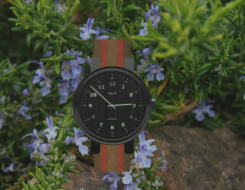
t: 2:52
